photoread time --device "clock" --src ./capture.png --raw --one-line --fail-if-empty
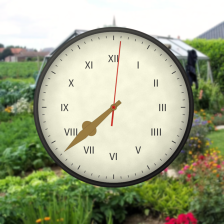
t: 7:38:01
